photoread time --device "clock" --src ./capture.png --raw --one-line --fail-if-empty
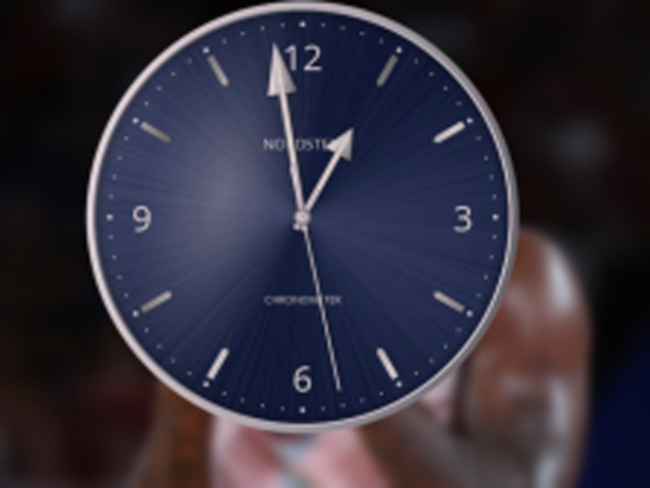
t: 12:58:28
